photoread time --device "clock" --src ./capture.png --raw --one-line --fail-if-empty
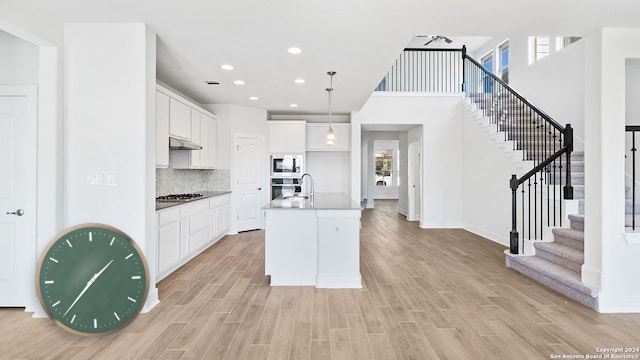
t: 1:37
